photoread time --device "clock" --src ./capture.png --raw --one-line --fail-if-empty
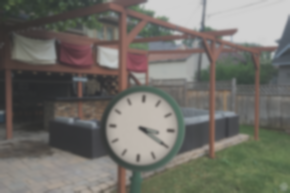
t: 3:20
